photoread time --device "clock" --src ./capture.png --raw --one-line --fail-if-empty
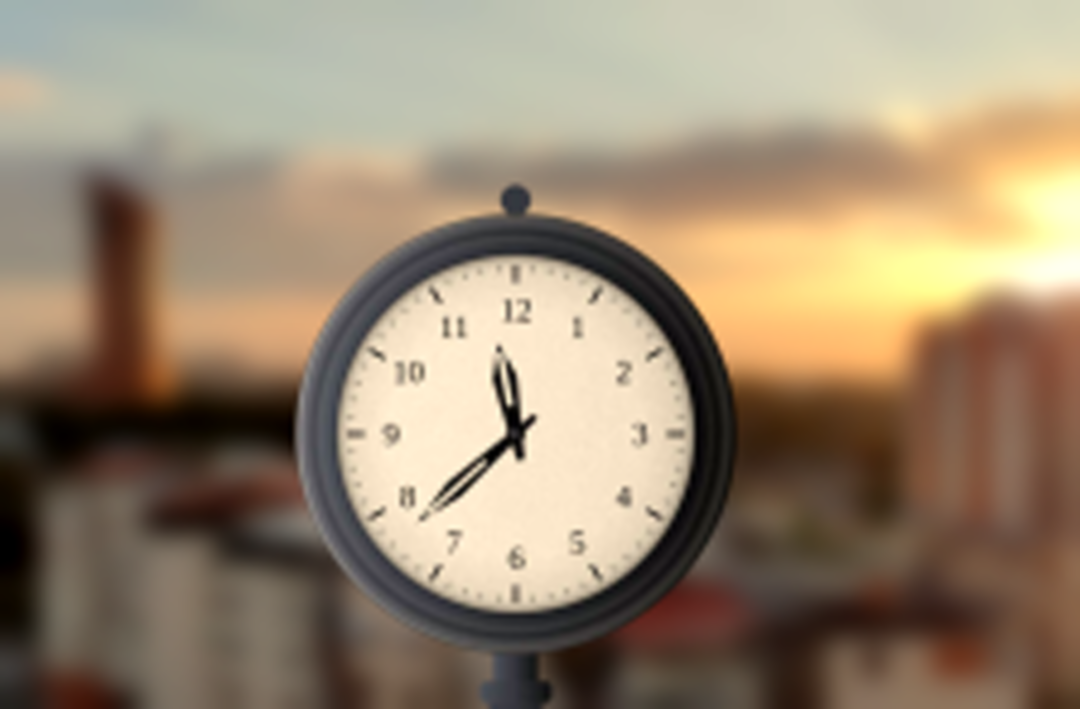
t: 11:38
